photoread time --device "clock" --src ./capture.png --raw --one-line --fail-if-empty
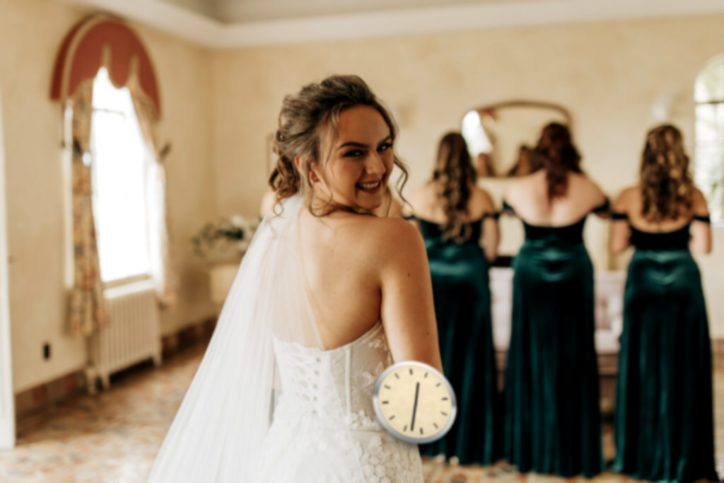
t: 12:33
